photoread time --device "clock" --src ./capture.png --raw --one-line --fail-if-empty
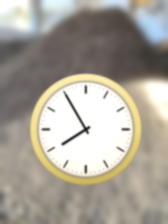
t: 7:55
